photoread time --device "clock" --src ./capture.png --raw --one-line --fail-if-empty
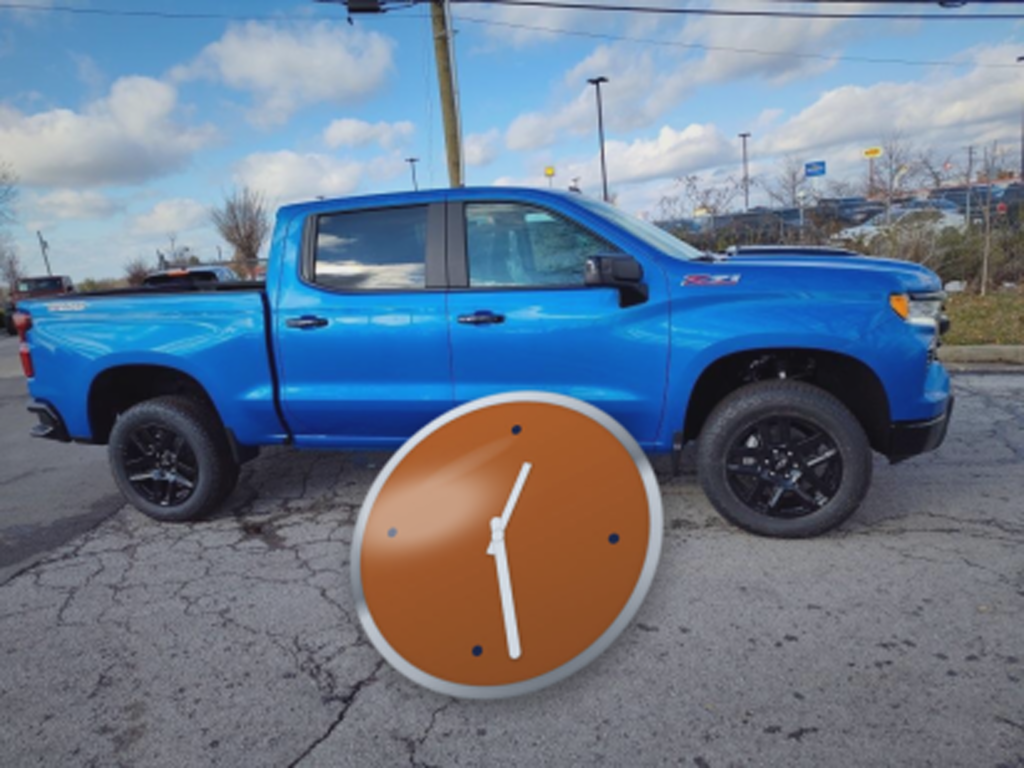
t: 12:27
